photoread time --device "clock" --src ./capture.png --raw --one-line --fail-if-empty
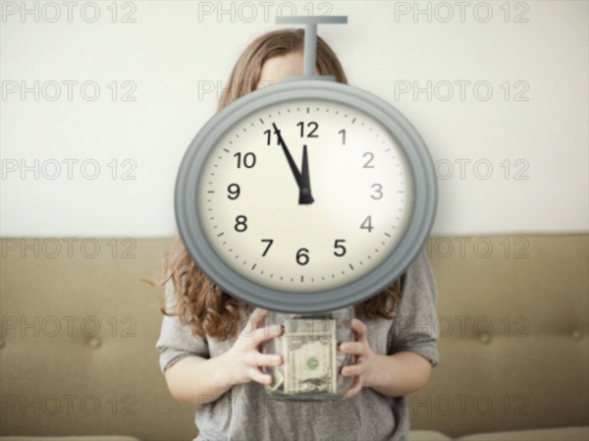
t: 11:56
